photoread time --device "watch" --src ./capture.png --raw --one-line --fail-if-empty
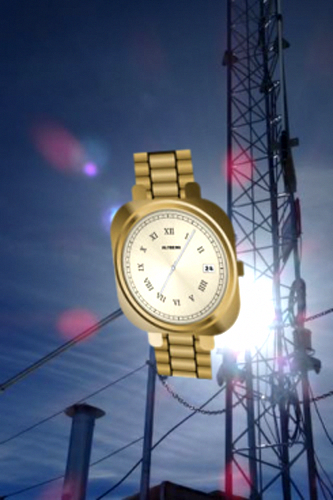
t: 7:06
